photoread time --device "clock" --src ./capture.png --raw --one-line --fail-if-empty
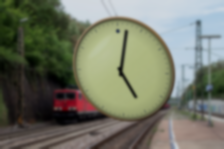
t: 5:02
